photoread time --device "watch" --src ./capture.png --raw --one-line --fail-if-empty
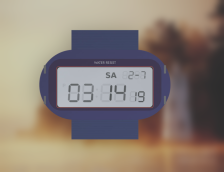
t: 3:14:19
